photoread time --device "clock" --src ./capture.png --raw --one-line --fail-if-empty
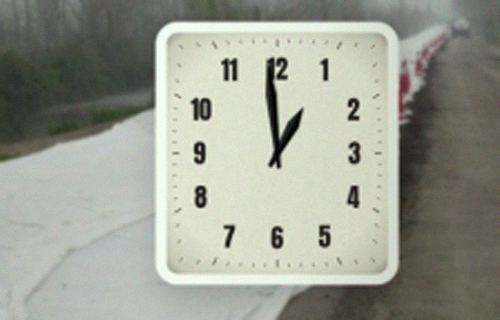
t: 12:59
